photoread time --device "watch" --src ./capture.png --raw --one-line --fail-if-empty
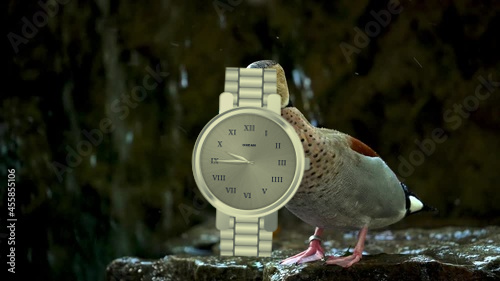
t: 9:45
